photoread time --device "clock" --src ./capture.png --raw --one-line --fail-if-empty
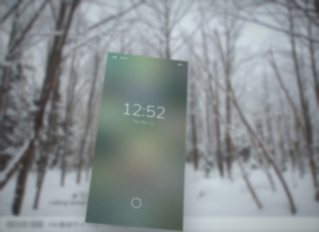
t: 12:52
